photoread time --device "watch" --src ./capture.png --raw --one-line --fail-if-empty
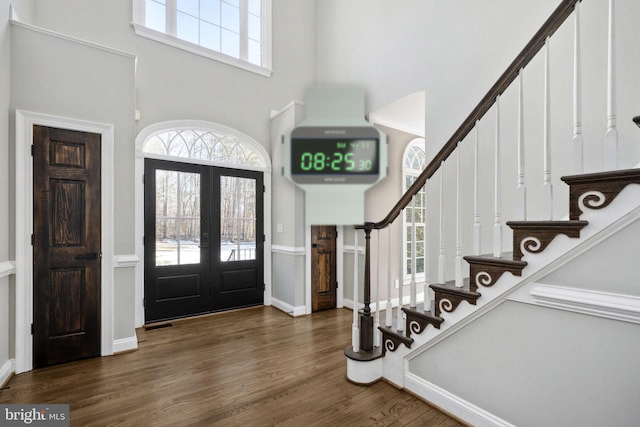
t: 8:25
